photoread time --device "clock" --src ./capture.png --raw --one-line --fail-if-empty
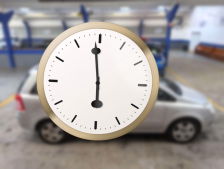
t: 5:59
